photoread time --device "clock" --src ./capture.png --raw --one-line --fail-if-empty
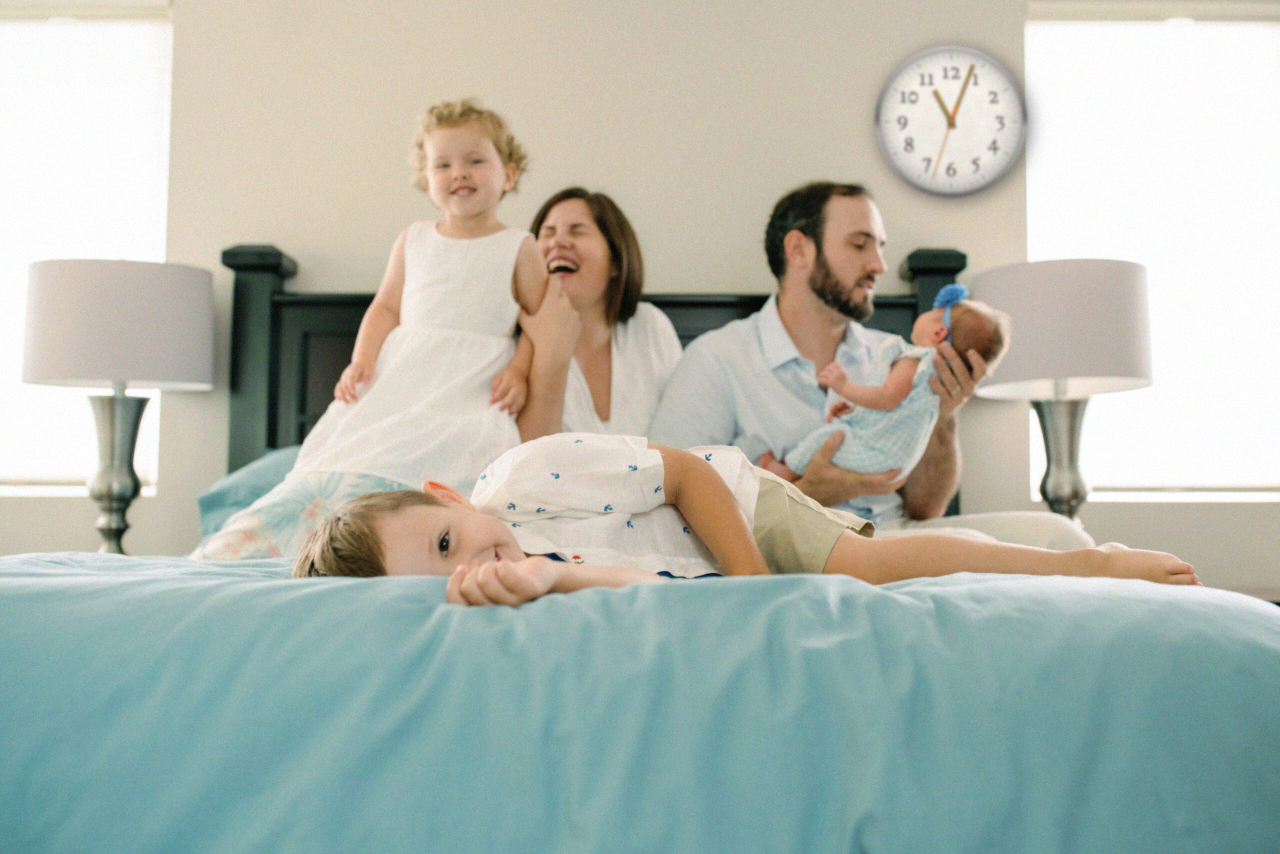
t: 11:03:33
